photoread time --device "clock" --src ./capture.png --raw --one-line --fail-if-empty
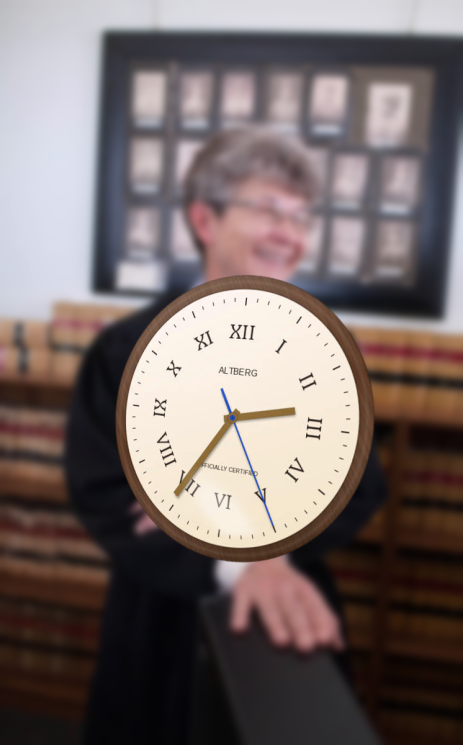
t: 2:35:25
